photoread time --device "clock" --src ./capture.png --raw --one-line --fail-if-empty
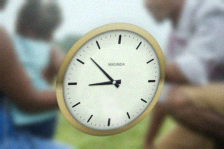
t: 8:52
